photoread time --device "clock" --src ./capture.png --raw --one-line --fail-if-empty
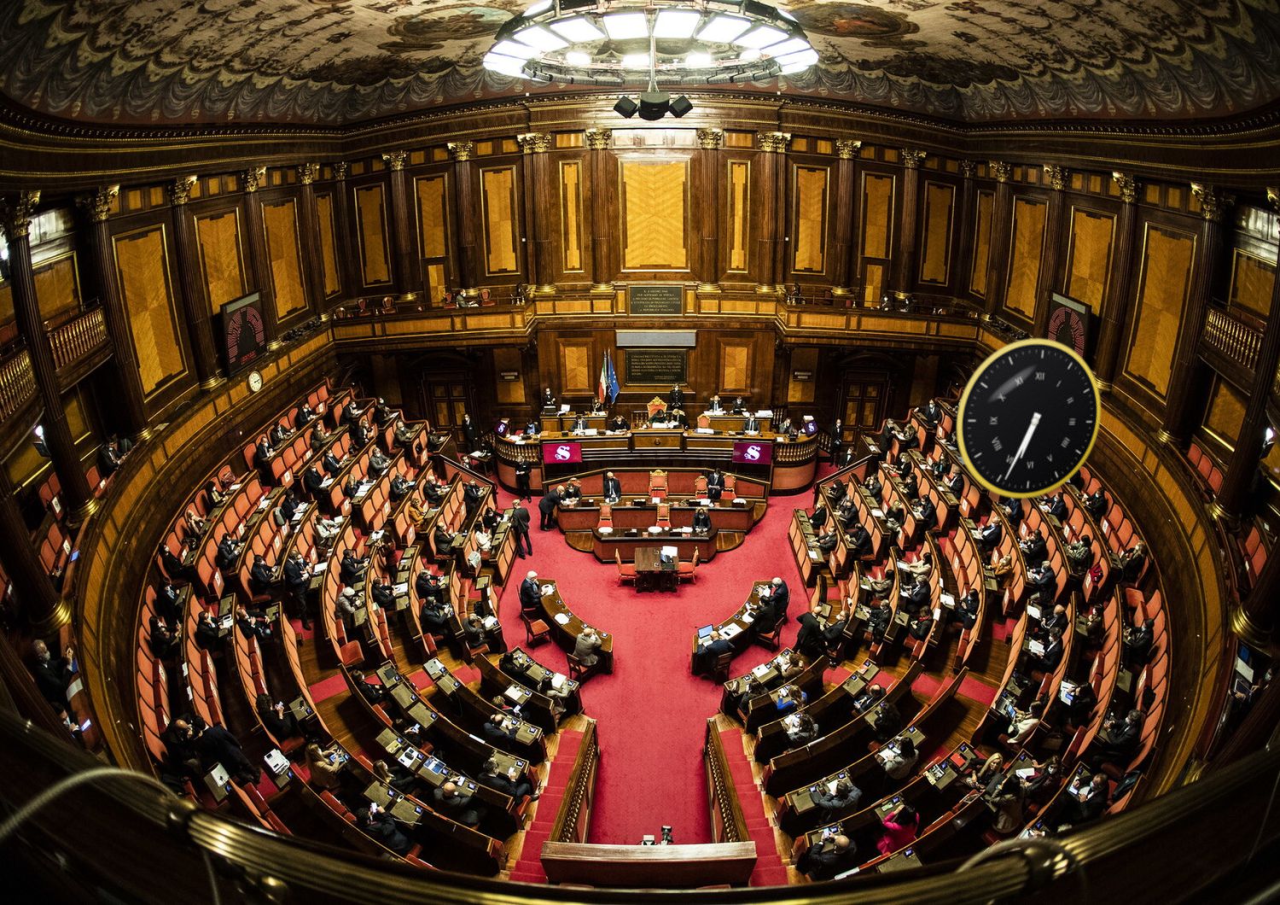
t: 6:34
